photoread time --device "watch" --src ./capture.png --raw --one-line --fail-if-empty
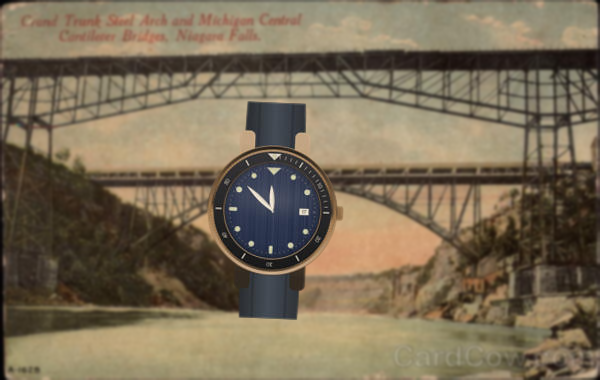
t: 11:52
